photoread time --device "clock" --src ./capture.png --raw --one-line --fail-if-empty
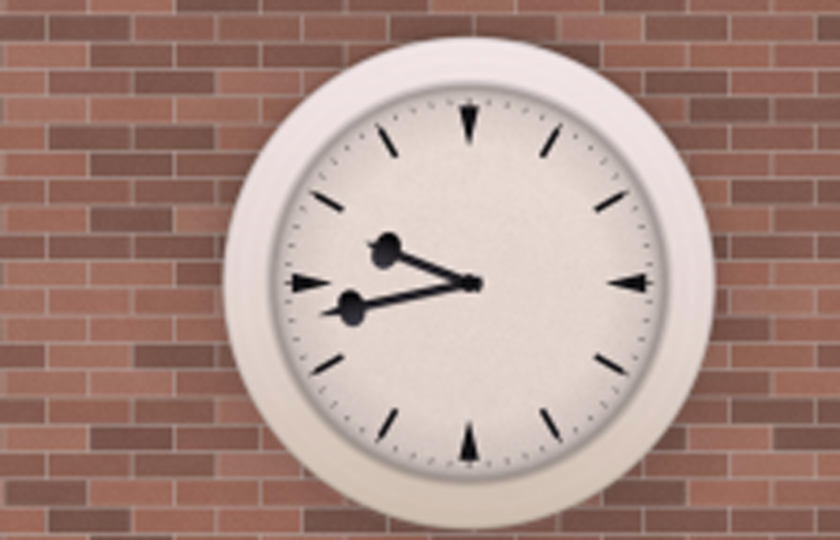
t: 9:43
